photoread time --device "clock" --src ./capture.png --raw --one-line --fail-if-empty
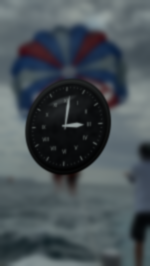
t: 3:01
